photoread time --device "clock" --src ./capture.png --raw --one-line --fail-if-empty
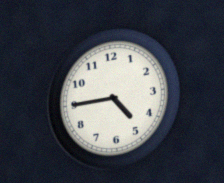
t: 4:45
